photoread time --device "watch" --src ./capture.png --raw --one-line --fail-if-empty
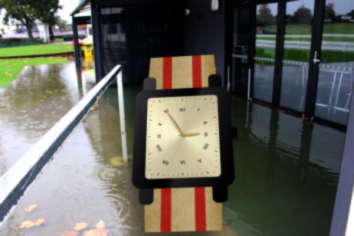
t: 2:55
